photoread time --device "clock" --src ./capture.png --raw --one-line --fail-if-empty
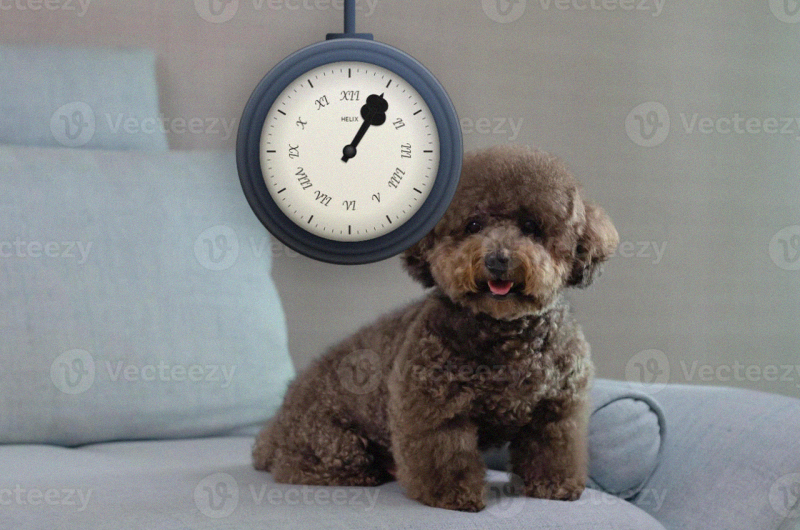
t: 1:05
